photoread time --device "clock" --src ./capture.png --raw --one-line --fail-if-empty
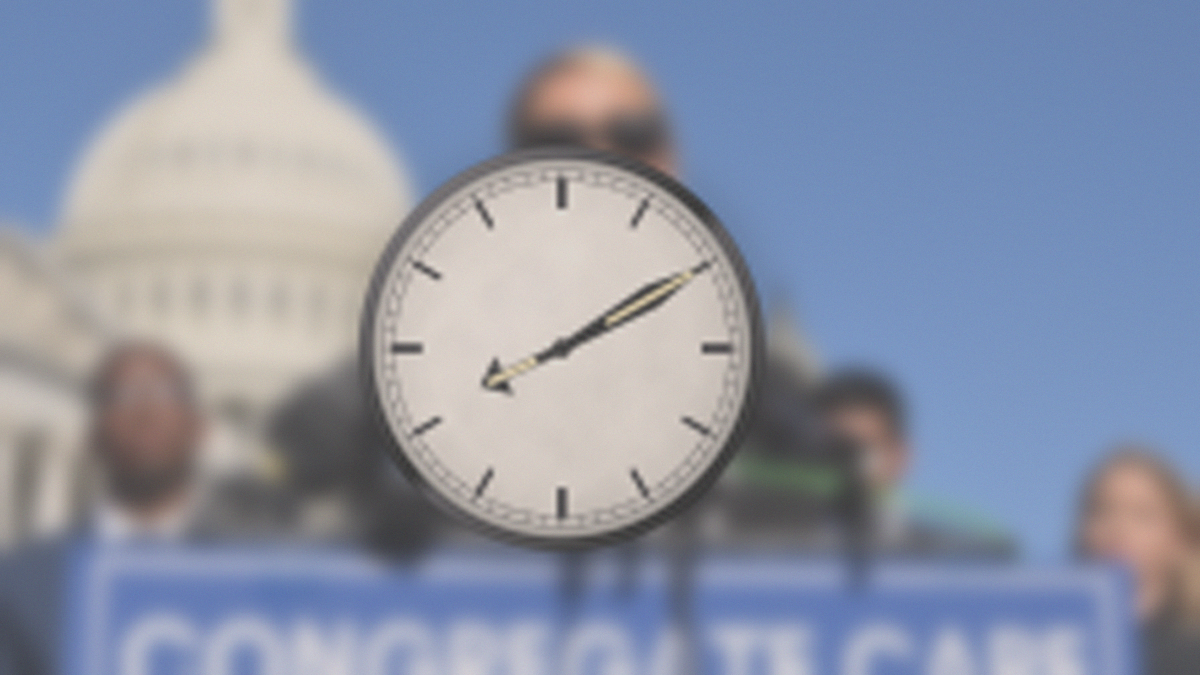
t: 8:10
